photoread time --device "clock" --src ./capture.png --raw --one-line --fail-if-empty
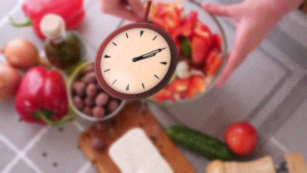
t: 2:10
